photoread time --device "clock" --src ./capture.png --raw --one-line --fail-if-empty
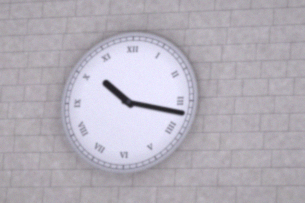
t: 10:17
